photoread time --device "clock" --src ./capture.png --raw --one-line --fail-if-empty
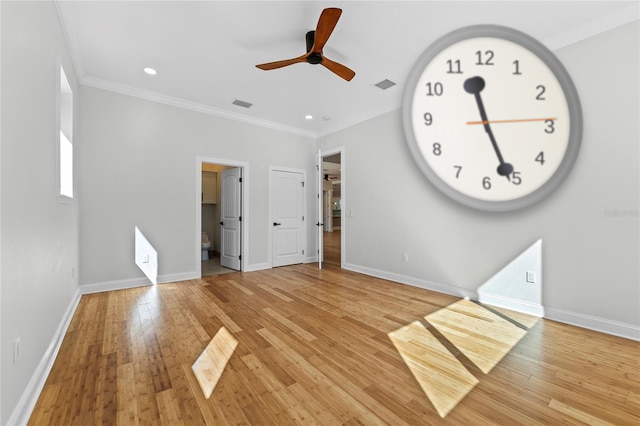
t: 11:26:14
